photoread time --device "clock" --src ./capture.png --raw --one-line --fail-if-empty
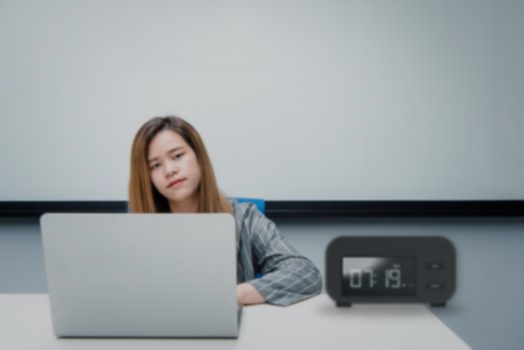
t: 7:19
